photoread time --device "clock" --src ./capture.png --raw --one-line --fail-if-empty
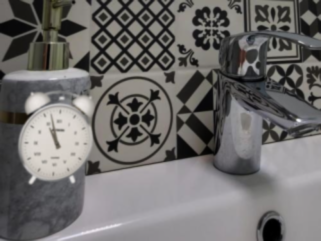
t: 10:57
